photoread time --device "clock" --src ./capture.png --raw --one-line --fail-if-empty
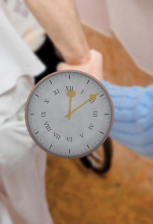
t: 12:09
